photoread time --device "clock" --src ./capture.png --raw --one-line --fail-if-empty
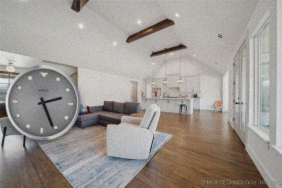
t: 2:26
